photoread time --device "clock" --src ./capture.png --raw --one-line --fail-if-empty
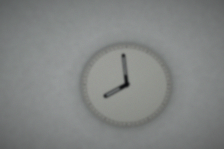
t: 7:59
